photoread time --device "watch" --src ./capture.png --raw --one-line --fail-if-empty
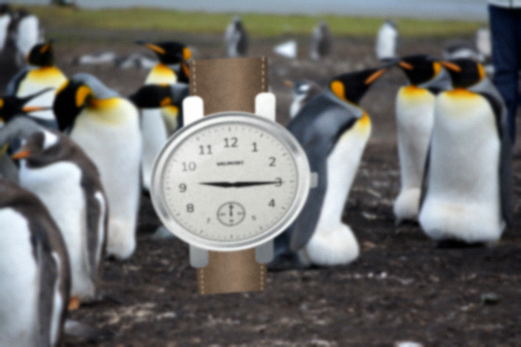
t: 9:15
